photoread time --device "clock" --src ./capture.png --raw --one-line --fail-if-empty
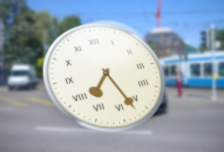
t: 7:27
